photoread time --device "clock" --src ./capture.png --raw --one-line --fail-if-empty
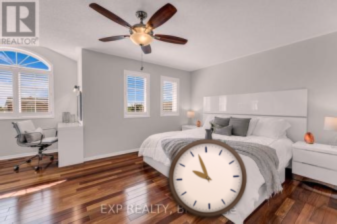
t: 9:57
